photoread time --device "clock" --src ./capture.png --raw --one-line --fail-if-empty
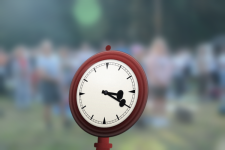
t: 3:20
